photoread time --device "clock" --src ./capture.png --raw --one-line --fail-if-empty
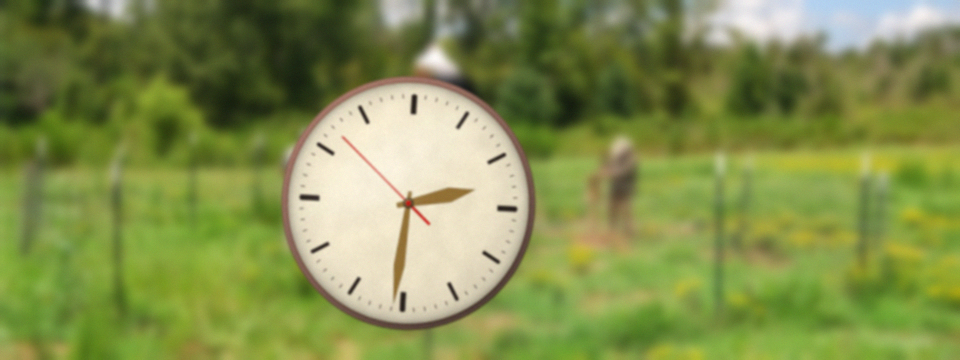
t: 2:30:52
